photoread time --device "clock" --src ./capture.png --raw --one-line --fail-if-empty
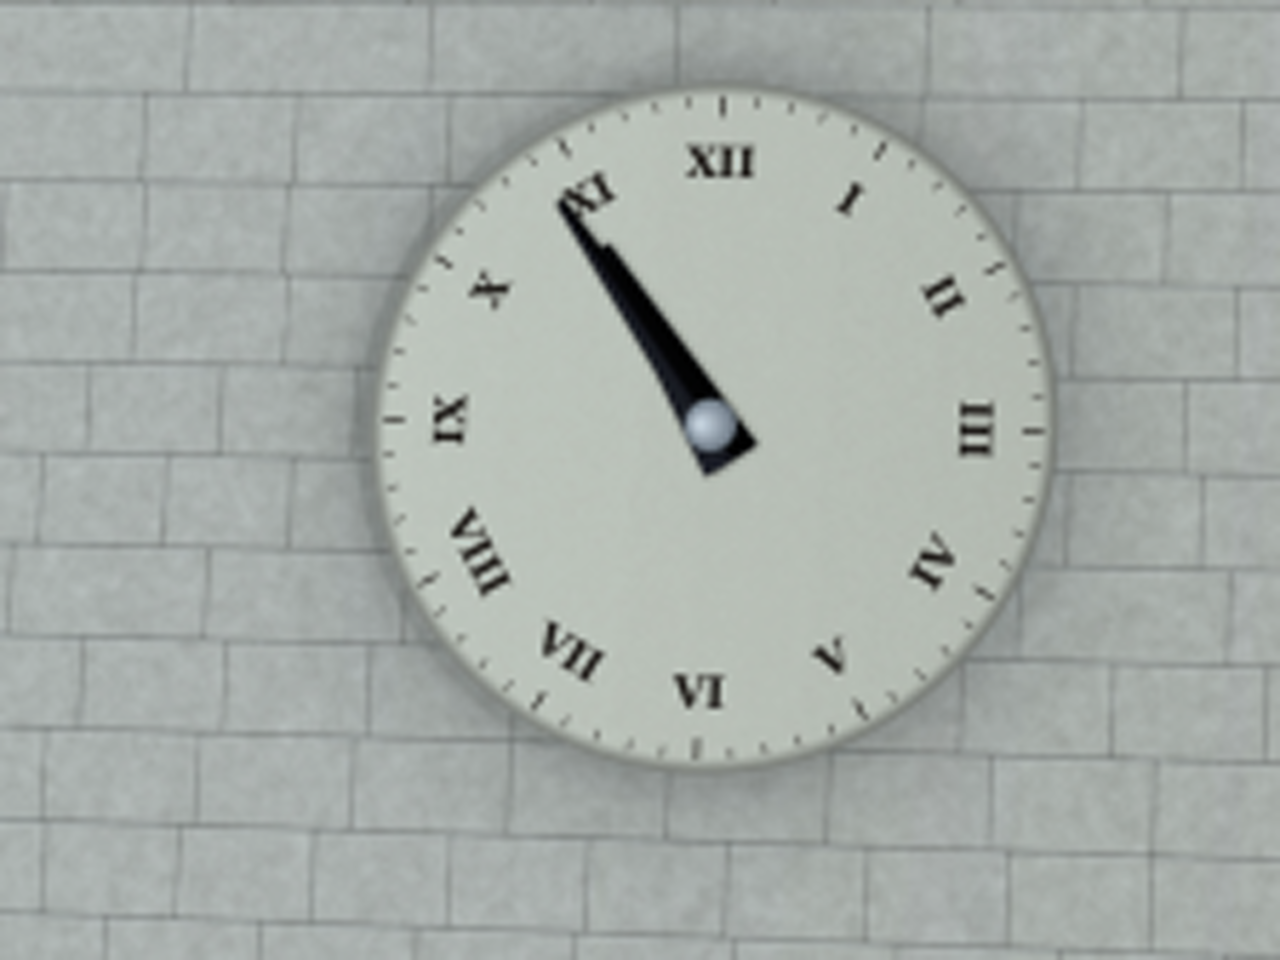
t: 10:54
